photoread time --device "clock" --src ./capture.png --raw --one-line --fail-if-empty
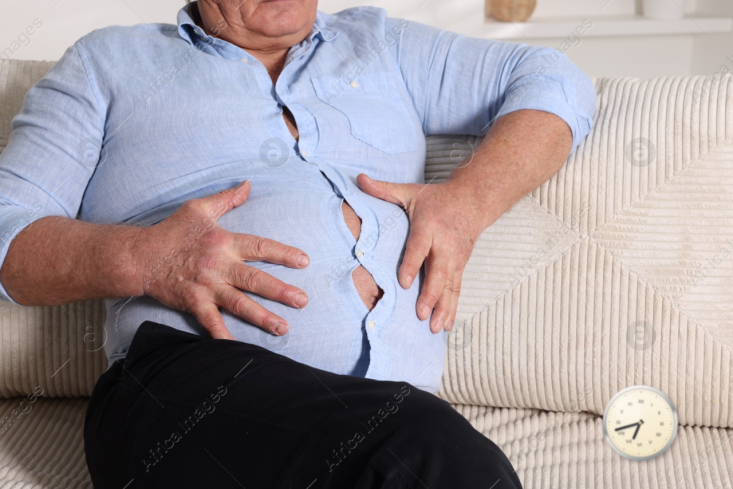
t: 6:42
